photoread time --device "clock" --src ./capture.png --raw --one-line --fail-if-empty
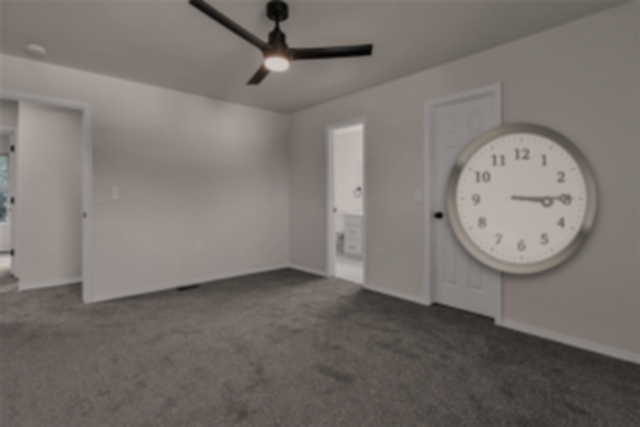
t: 3:15
